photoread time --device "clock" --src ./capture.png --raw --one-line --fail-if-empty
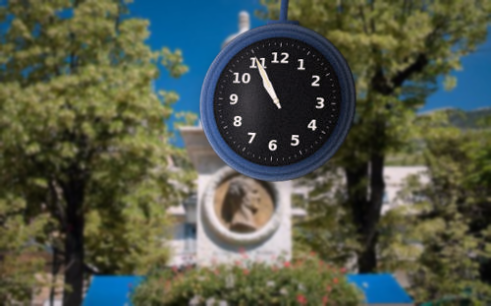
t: 10:55
